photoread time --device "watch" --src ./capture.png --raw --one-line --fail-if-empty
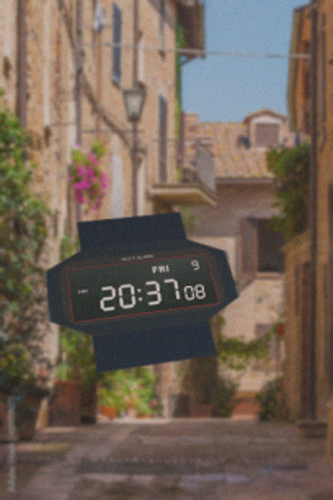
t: 20:37:08
